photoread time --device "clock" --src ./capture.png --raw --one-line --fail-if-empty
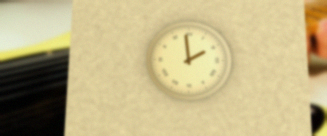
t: 1:59
